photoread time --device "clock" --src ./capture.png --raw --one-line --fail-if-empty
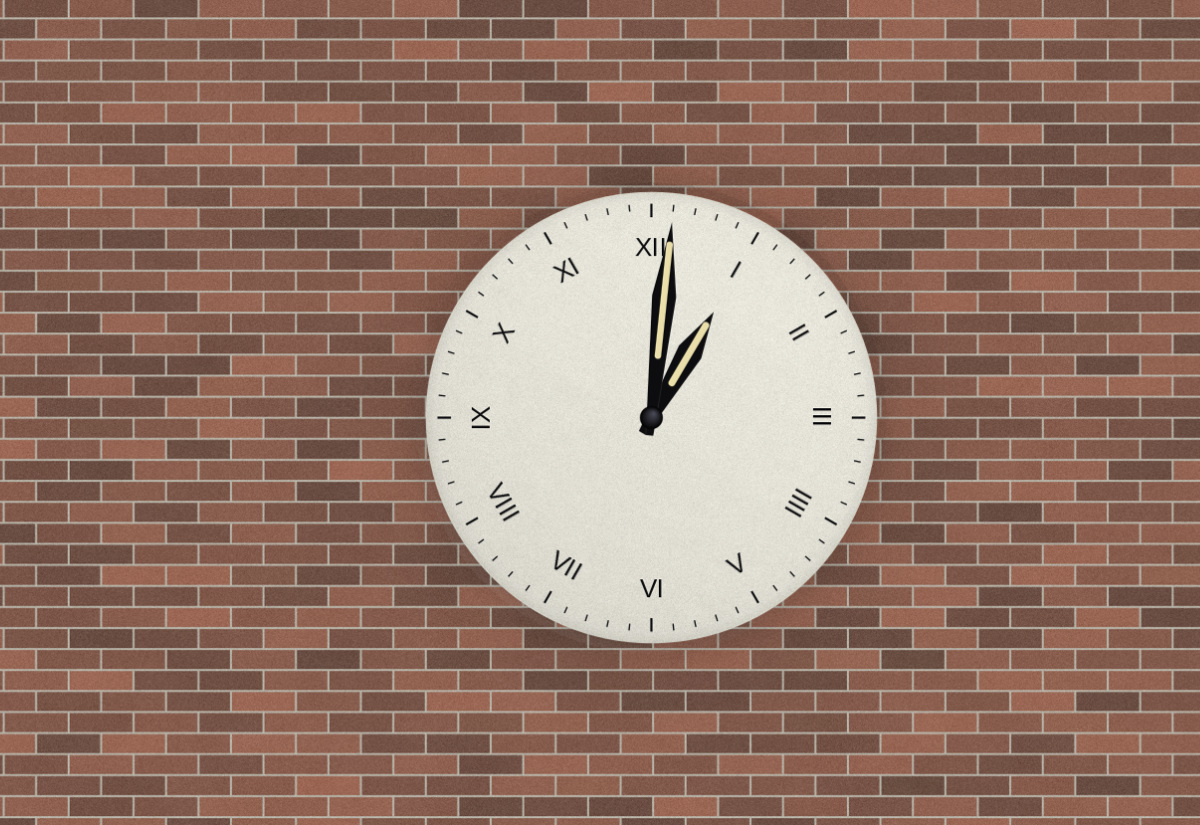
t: 1:01
